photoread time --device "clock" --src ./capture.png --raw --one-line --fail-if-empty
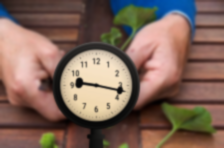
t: 9:17
